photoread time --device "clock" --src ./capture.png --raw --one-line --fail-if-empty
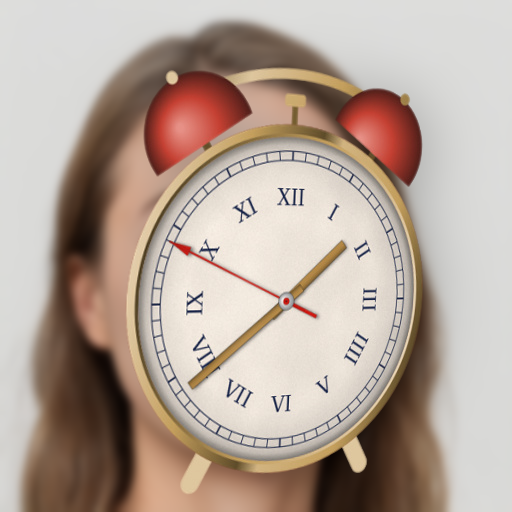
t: 1:38:49
